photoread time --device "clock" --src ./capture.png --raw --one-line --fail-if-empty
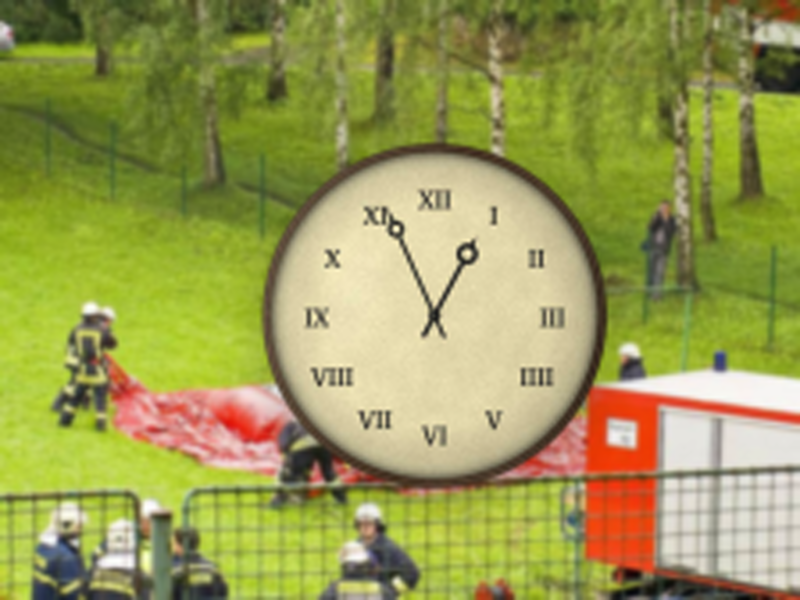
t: 12:56
